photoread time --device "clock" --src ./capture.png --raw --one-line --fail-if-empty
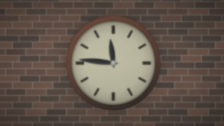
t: 11:46
